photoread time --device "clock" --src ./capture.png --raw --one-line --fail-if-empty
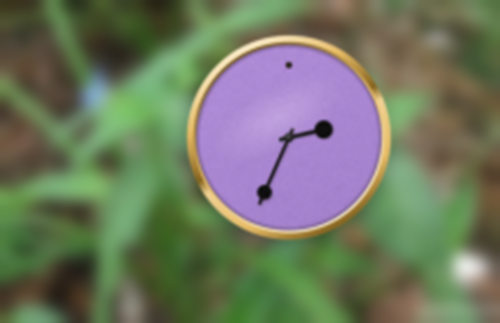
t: 2:34
